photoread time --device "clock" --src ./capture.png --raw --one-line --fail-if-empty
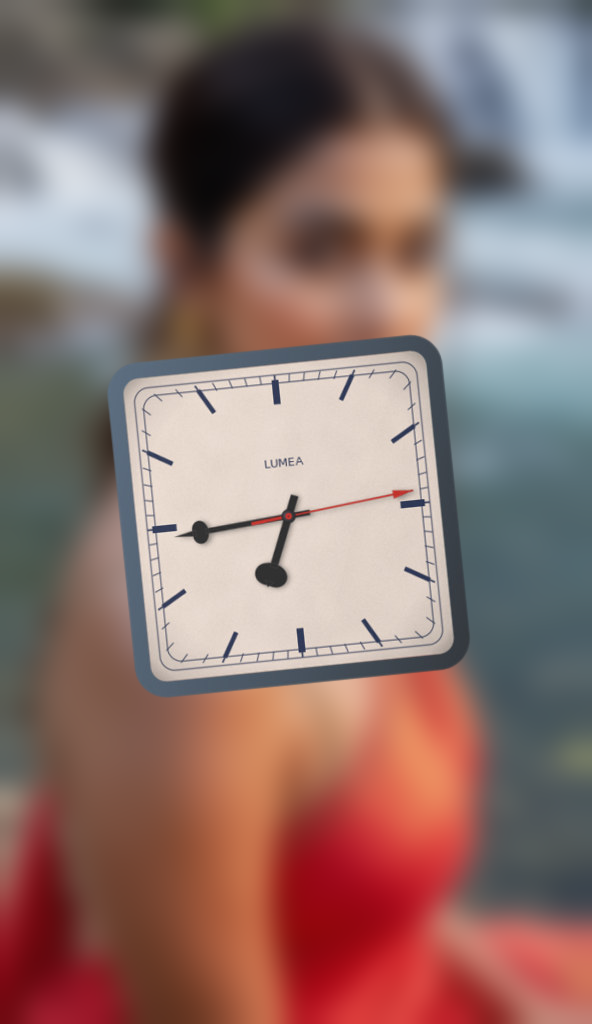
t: 6:44:14
